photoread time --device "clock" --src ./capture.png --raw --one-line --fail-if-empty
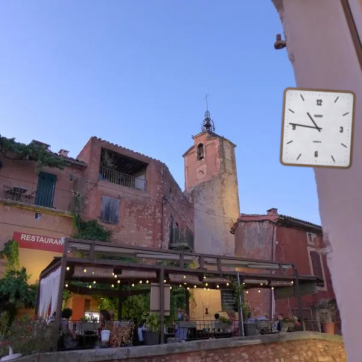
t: 10:46
